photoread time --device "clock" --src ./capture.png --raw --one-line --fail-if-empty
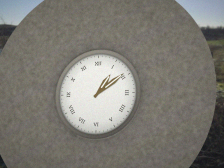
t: 1:09
